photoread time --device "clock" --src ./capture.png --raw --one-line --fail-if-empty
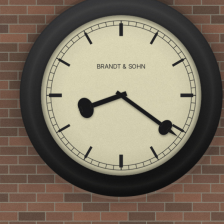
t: 8:21
